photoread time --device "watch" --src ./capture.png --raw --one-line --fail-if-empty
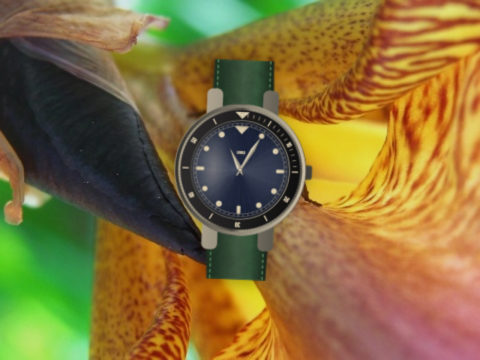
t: 11:05
